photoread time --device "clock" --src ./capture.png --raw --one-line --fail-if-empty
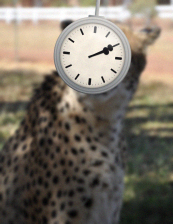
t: 2:10
